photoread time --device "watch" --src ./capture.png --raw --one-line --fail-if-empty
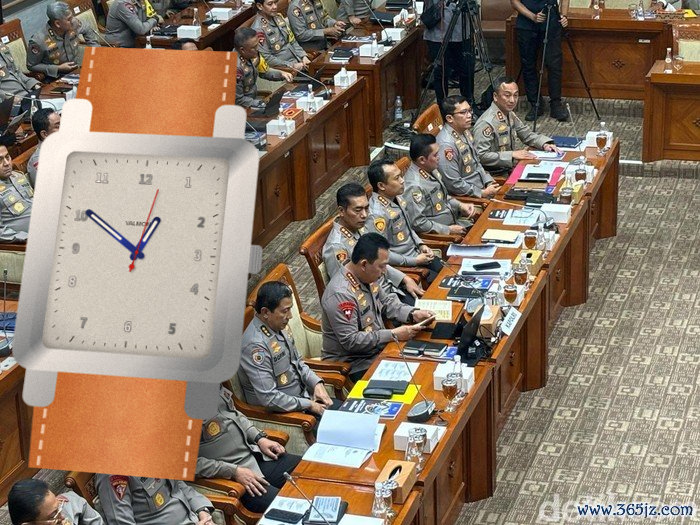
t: 12:51:02
